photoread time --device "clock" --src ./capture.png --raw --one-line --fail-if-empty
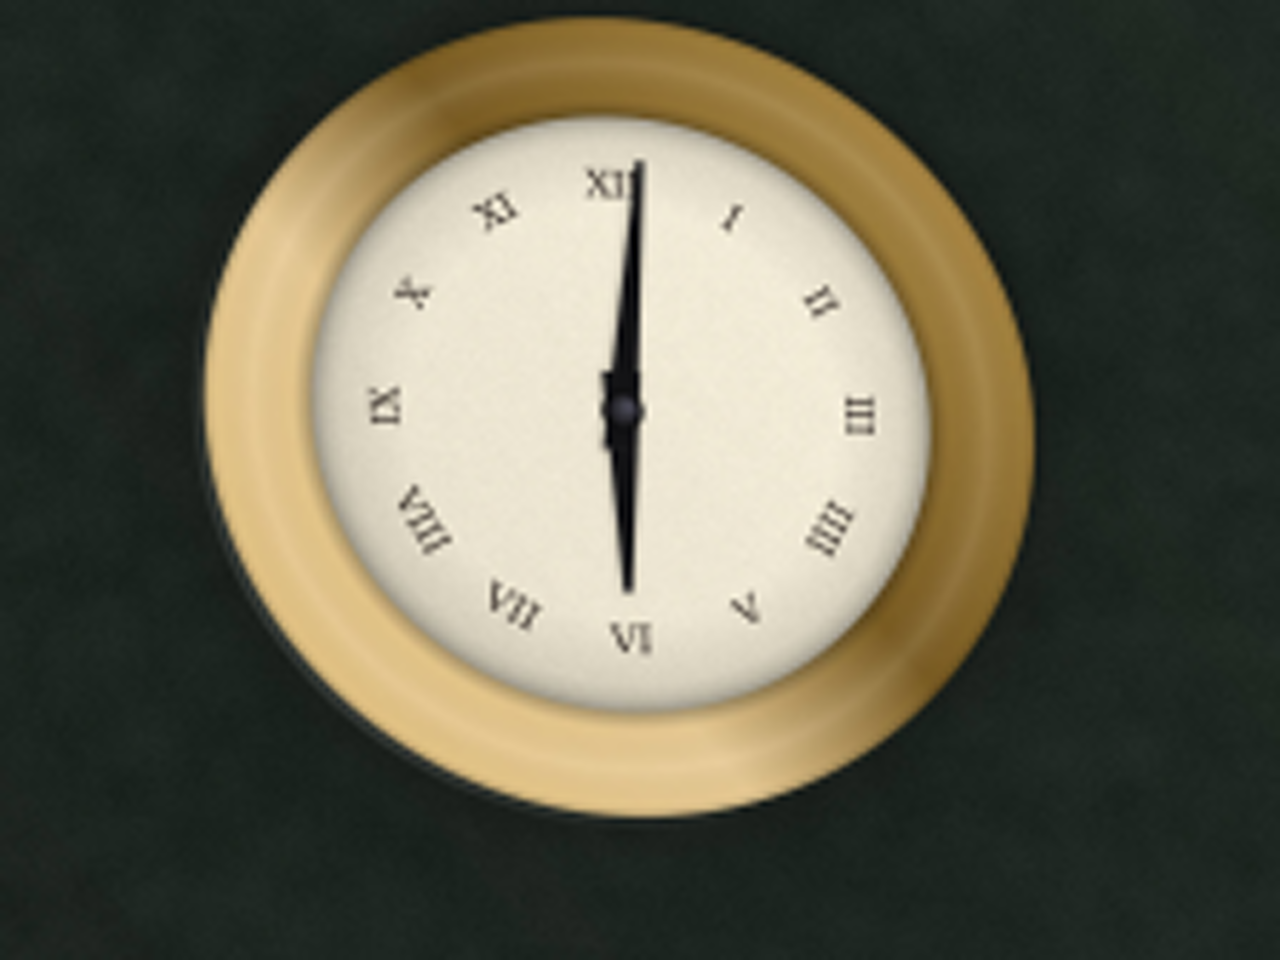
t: 6:01
